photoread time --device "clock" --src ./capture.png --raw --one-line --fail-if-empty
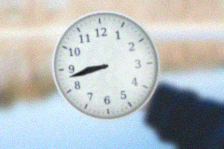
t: 8:43
